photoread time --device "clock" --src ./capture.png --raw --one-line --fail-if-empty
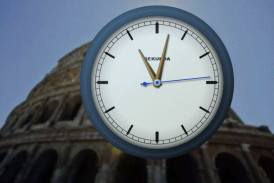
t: 11:02:14
